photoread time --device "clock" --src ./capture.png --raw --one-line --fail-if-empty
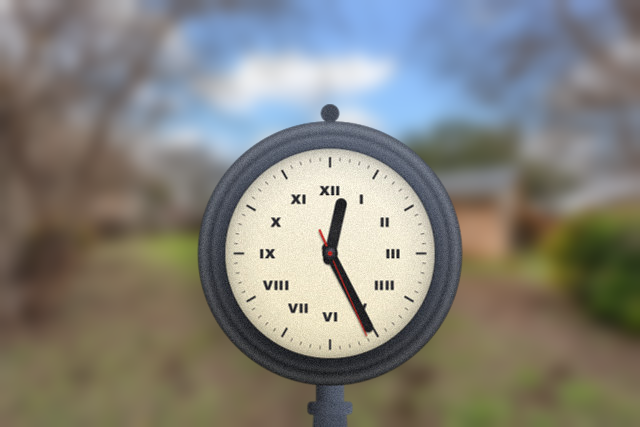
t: 12:25:26
